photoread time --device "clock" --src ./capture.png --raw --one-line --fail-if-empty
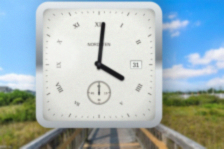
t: 4:01
